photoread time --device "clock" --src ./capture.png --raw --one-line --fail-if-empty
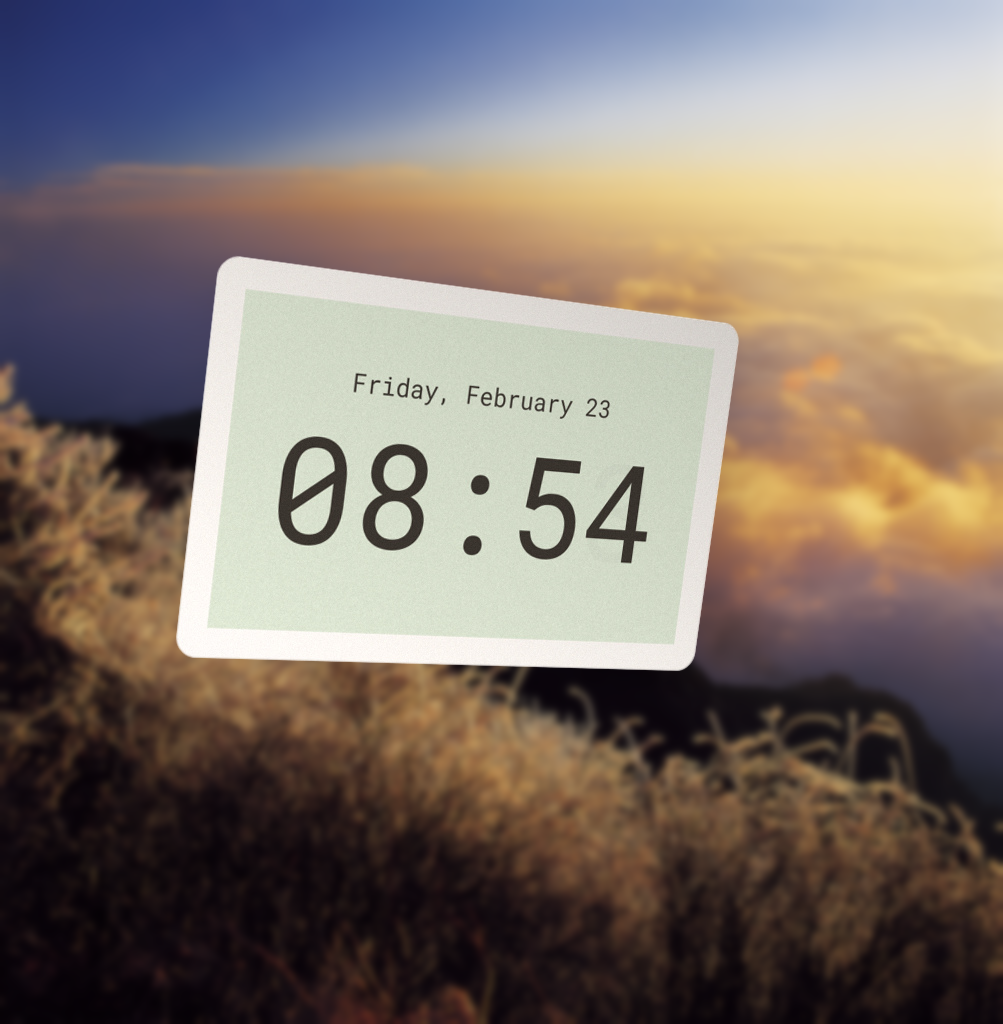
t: 8:54
